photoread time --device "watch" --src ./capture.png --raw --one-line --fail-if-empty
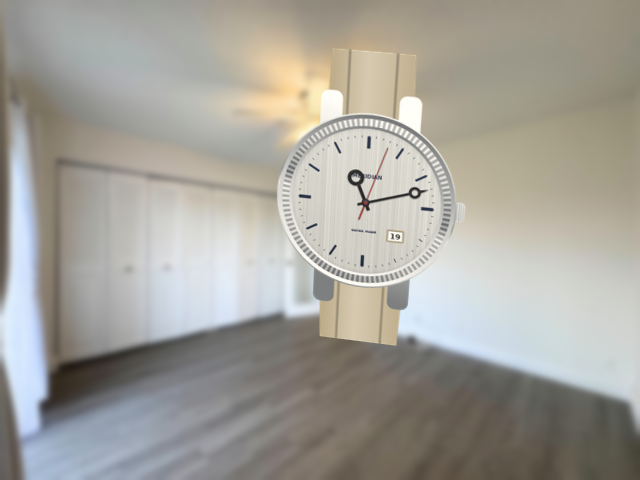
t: 11:12:03
